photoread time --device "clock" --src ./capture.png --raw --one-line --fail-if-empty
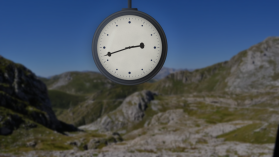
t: 2:42
